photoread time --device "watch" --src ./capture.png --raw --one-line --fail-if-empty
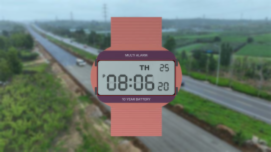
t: 8:06
